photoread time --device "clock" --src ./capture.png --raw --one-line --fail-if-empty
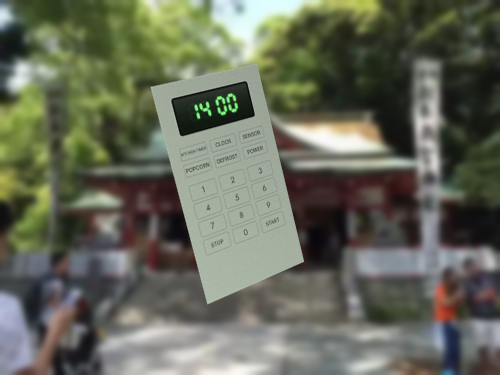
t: 14:00
